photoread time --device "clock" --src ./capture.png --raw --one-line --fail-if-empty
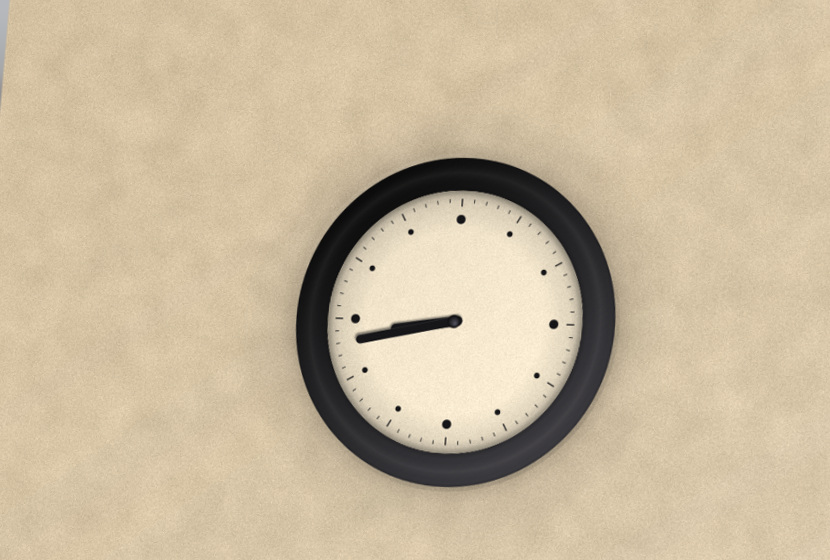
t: 8:43
